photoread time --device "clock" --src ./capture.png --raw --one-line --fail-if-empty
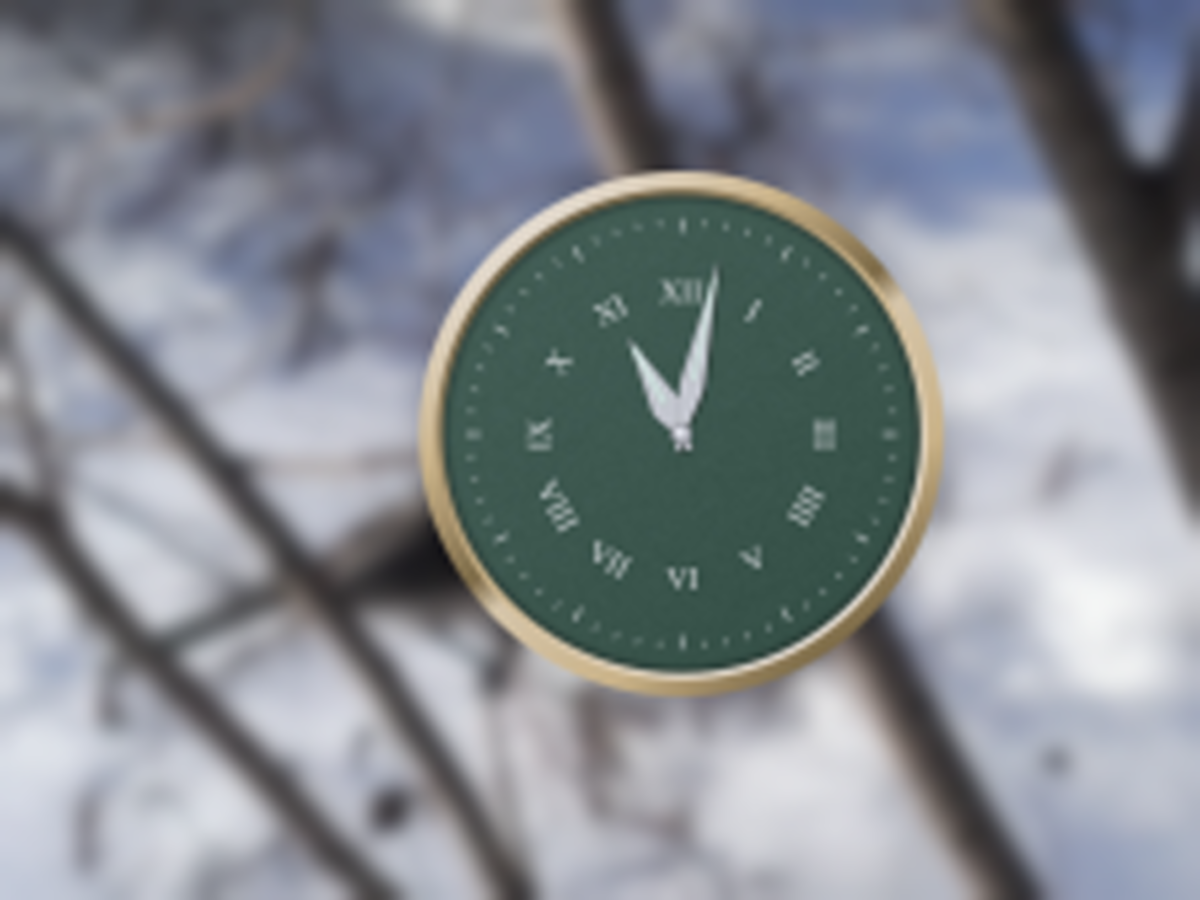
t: 11:02
